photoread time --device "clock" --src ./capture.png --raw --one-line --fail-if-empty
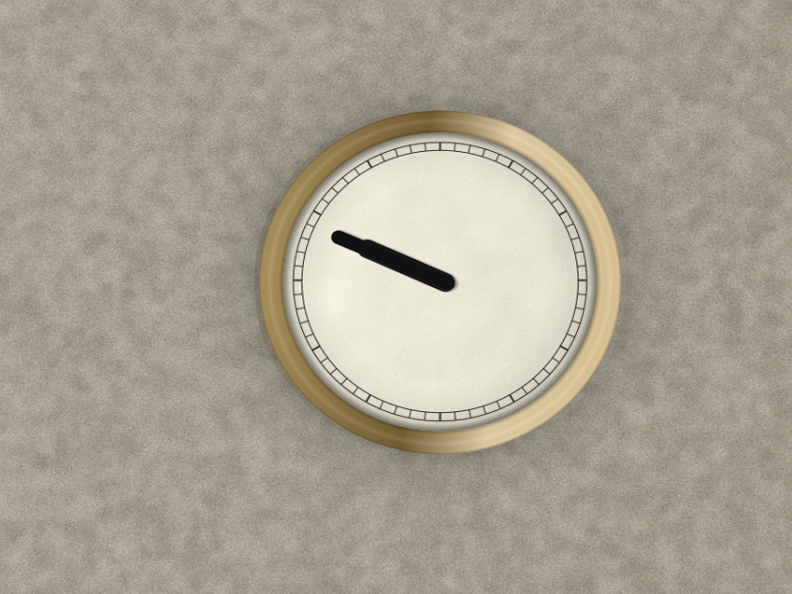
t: 9:49
